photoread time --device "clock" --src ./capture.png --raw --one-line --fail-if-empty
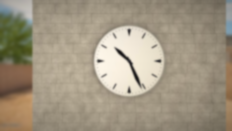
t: 10:26
